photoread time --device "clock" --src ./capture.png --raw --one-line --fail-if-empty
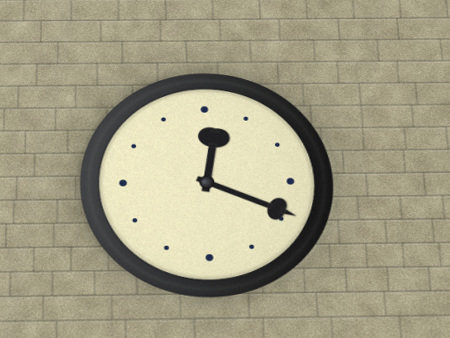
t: 12:19
